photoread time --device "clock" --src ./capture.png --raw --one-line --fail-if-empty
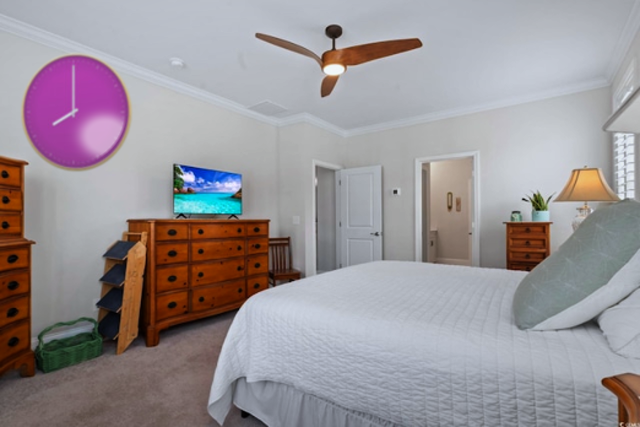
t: 8:00
